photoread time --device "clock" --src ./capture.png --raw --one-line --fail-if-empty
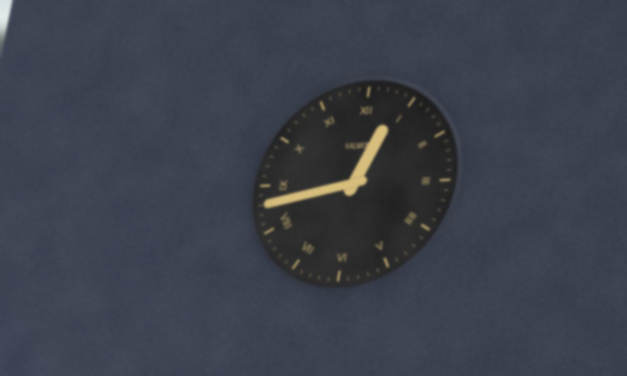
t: 12:43
